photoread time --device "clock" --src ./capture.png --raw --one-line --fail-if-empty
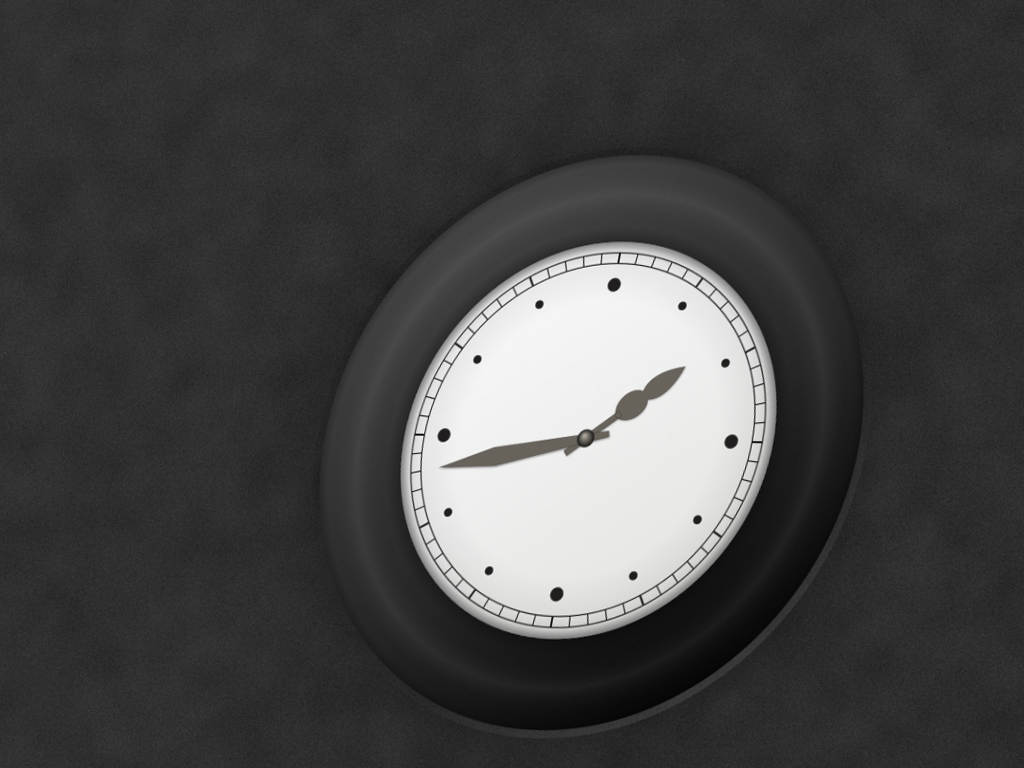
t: 1:43
